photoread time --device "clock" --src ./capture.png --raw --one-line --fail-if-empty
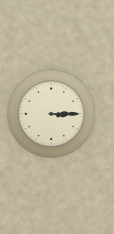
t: 3:15
